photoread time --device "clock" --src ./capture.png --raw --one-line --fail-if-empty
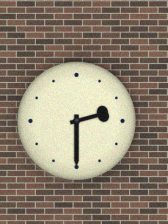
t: 2:30
